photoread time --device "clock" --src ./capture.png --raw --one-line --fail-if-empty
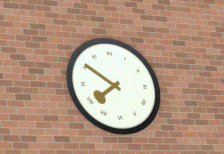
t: 7:51
